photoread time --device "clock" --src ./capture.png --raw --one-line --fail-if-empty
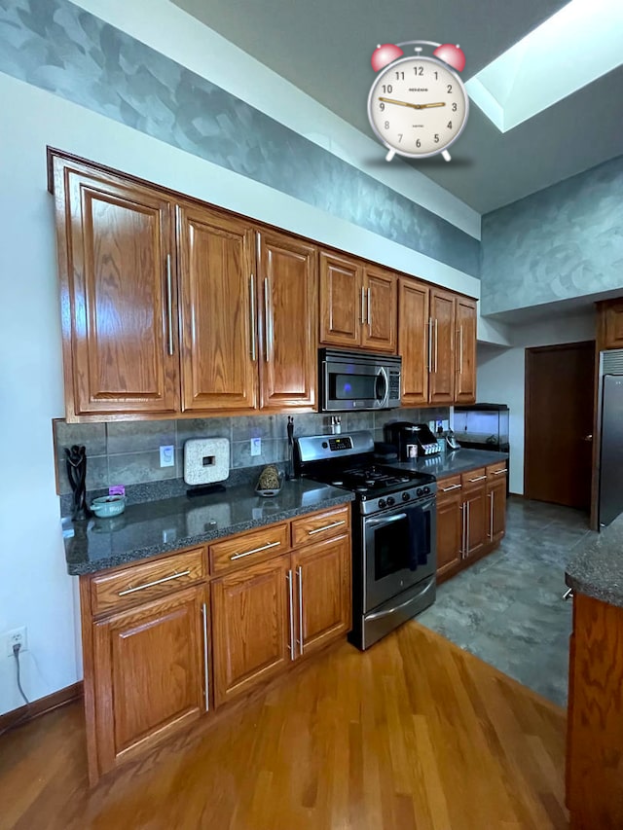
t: 2:47
